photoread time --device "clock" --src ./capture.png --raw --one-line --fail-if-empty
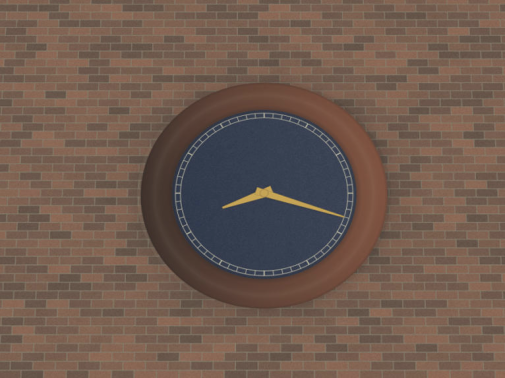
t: 8:18
